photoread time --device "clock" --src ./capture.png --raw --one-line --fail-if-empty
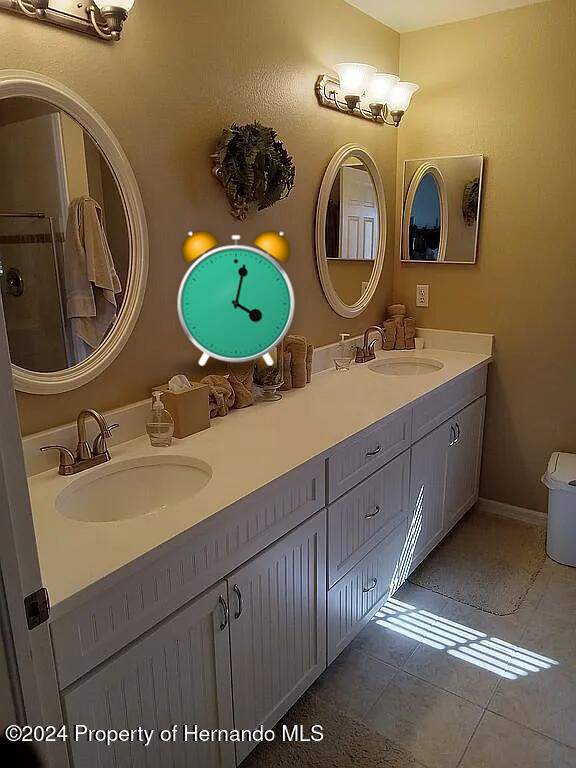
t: 4:02
